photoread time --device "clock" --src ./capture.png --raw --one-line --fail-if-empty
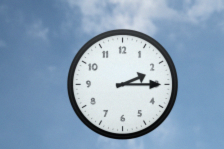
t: 2:15
